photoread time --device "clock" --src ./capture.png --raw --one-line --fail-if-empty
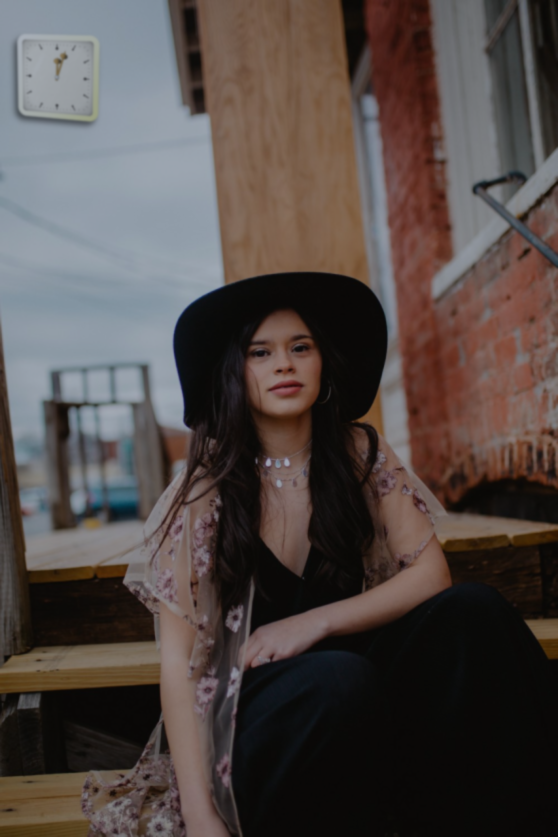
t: 12:03
